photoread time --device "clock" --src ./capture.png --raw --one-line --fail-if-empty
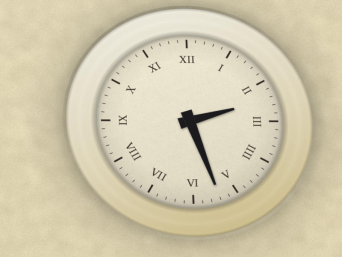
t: 2:27
